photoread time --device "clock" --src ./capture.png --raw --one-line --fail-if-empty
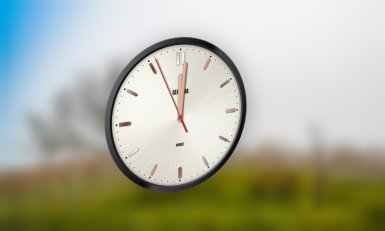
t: 12:00:56
